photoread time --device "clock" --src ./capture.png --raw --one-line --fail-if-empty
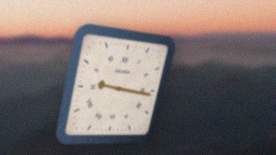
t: 9:16
